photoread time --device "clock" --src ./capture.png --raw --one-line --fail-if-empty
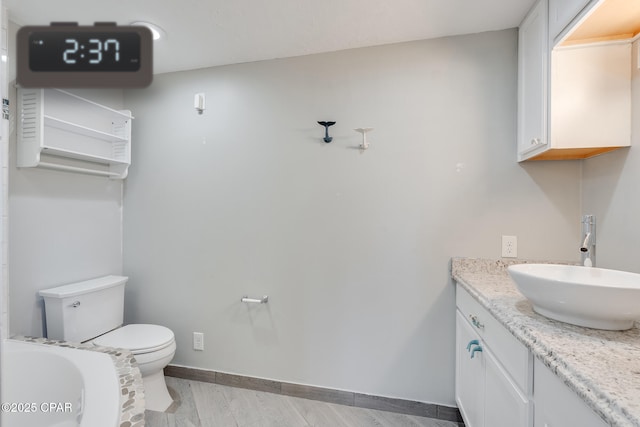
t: 2:37
